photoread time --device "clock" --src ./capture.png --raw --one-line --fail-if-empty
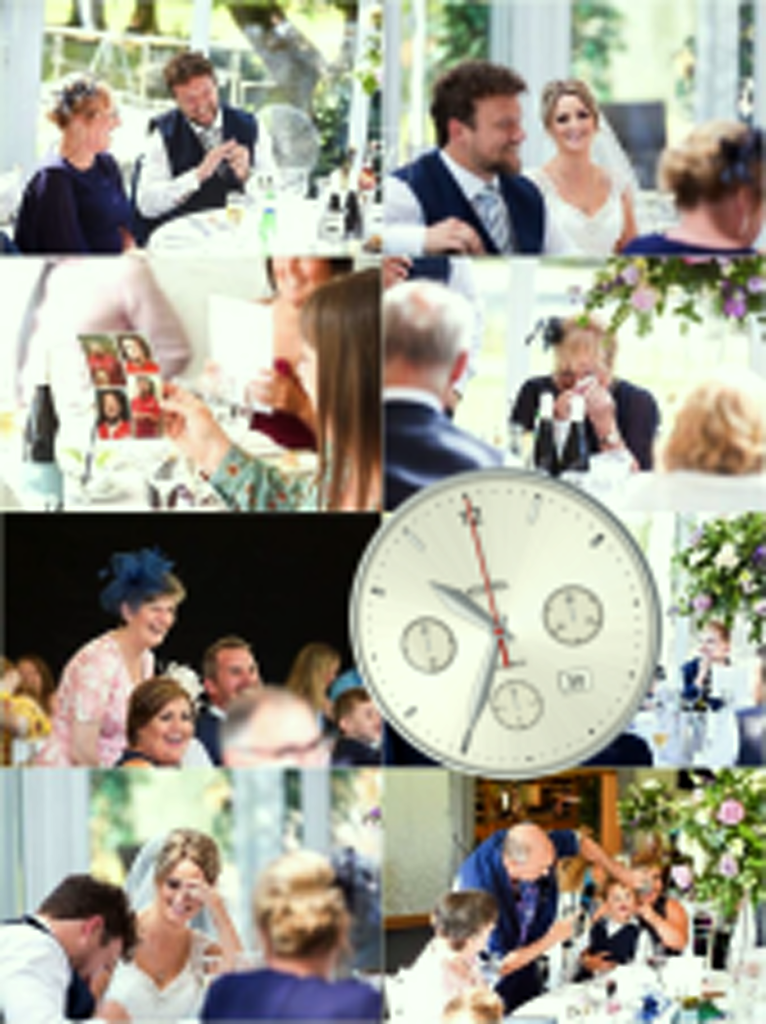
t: 10:35
